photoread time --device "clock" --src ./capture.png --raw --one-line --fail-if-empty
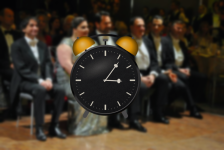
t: 3:06
